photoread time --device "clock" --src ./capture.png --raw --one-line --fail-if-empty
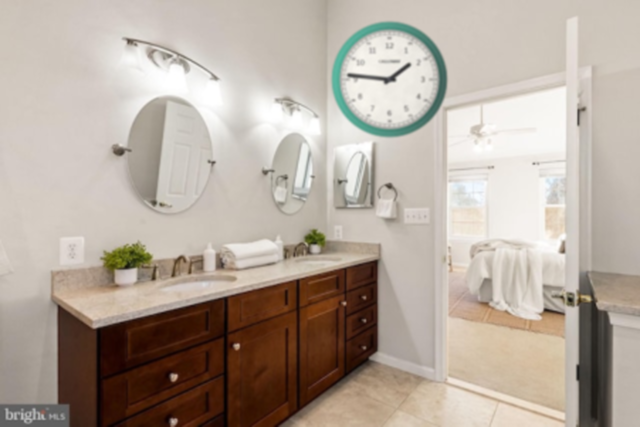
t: 1:46
